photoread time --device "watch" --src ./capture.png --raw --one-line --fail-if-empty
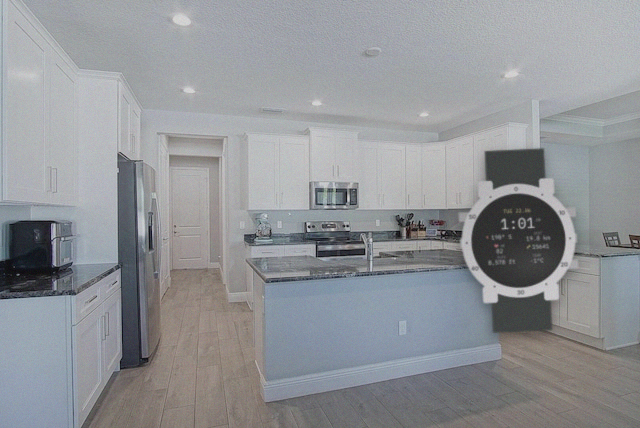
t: 1:01
